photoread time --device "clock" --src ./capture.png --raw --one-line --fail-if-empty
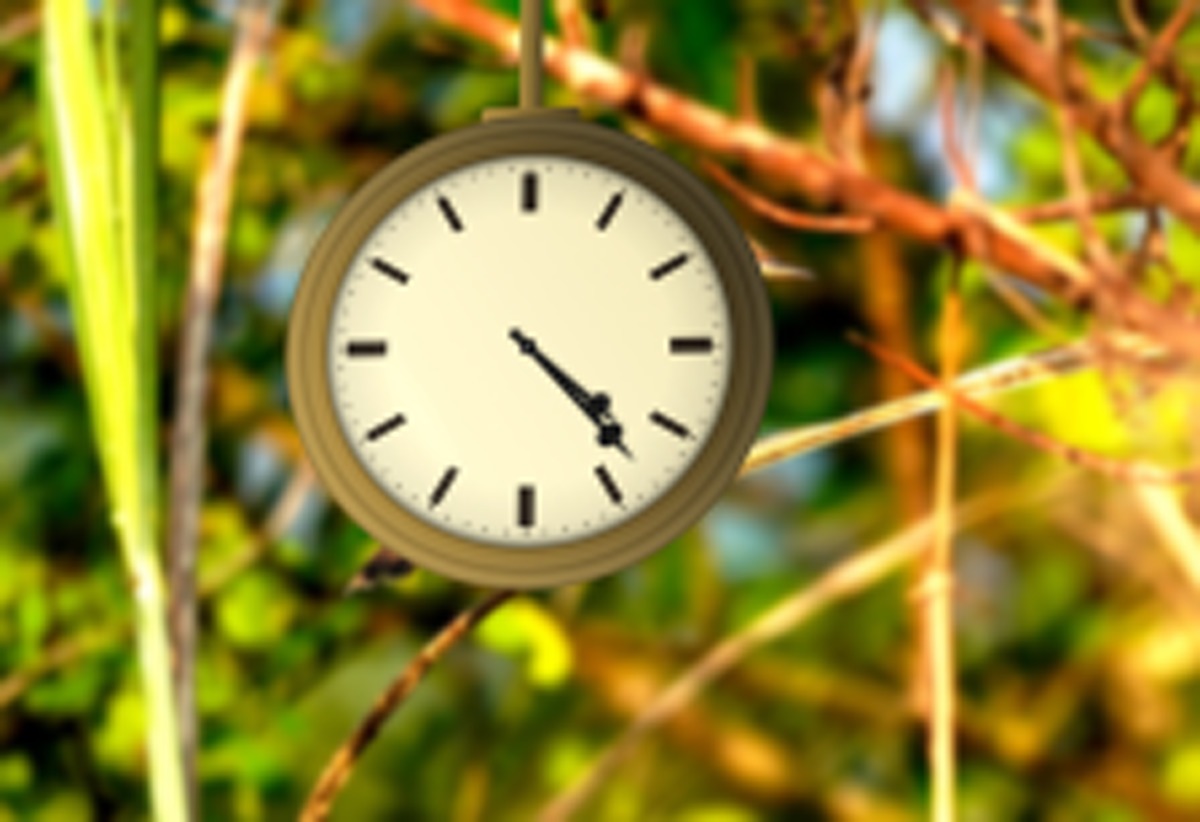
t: 4:23
